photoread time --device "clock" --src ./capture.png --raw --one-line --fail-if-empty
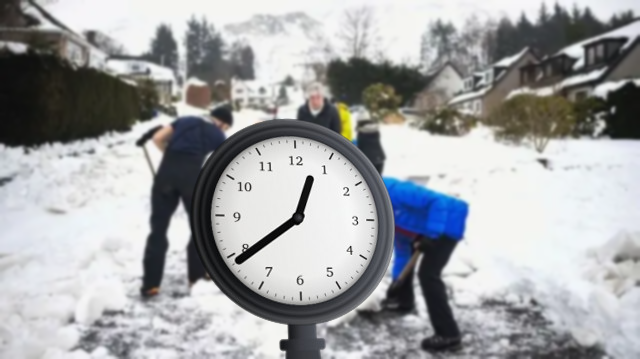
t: 12:39
